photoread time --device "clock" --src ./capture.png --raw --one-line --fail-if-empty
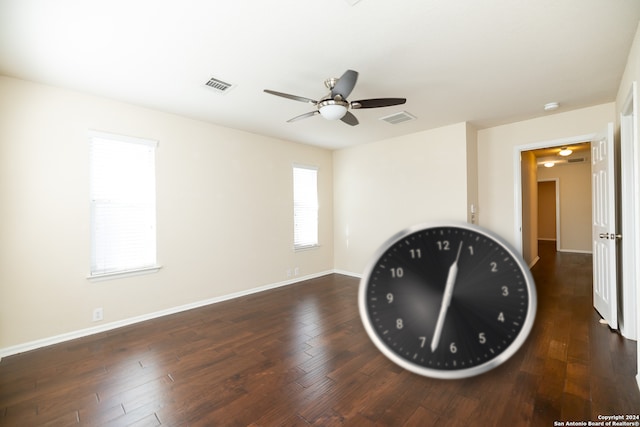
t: 12:33:03
